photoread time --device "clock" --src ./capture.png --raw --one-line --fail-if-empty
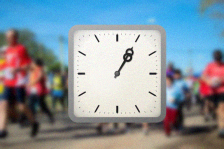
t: 1:05
